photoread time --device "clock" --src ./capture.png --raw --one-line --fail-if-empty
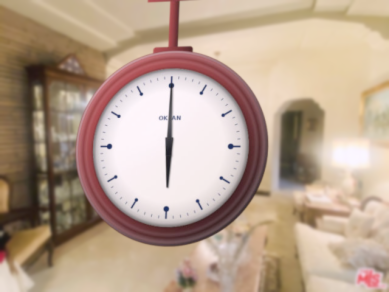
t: 6:00
